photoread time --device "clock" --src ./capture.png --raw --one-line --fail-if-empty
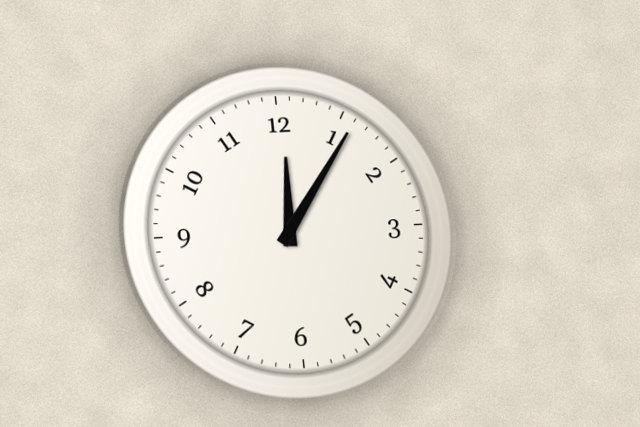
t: 12:06
